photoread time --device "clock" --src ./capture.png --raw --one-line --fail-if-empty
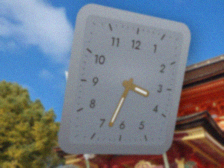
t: 3:33
